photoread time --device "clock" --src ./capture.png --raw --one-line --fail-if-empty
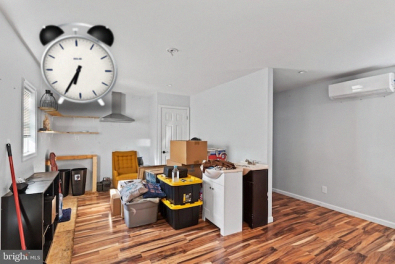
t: 6:35
